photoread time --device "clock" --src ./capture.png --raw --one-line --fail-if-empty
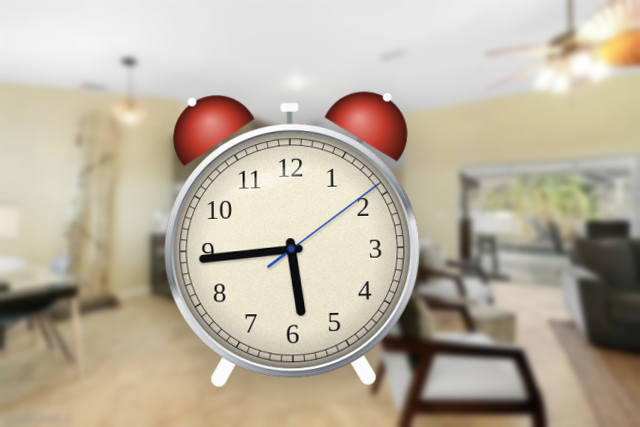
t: 5:44:09
